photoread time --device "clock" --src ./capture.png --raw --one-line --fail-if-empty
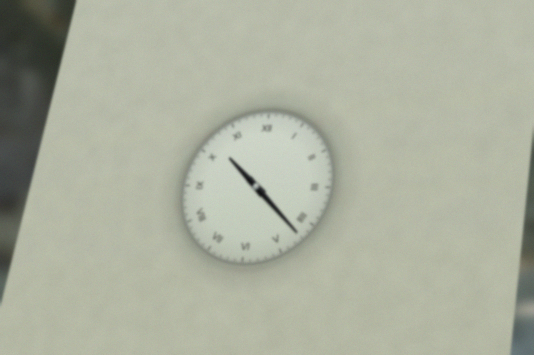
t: 10:22
